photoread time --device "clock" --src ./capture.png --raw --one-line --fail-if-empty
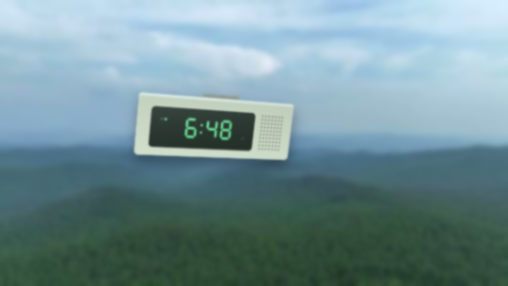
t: 6:48
